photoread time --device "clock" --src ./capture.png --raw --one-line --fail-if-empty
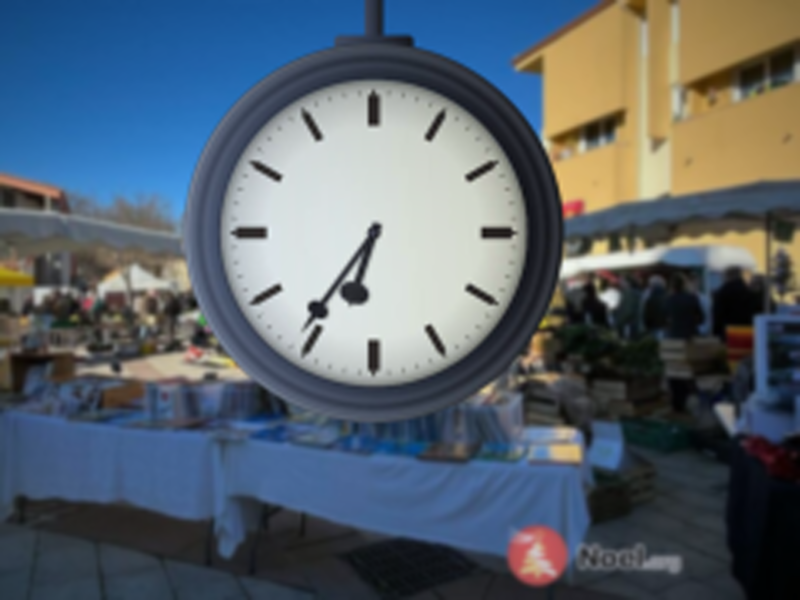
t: 6:36
